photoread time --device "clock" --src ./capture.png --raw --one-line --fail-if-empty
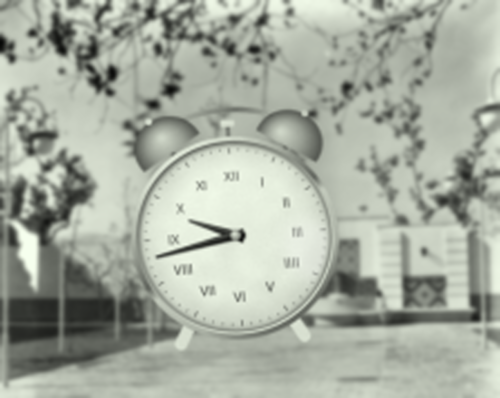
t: 9:43
